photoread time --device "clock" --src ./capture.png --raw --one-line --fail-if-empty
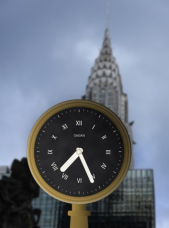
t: 7:26
